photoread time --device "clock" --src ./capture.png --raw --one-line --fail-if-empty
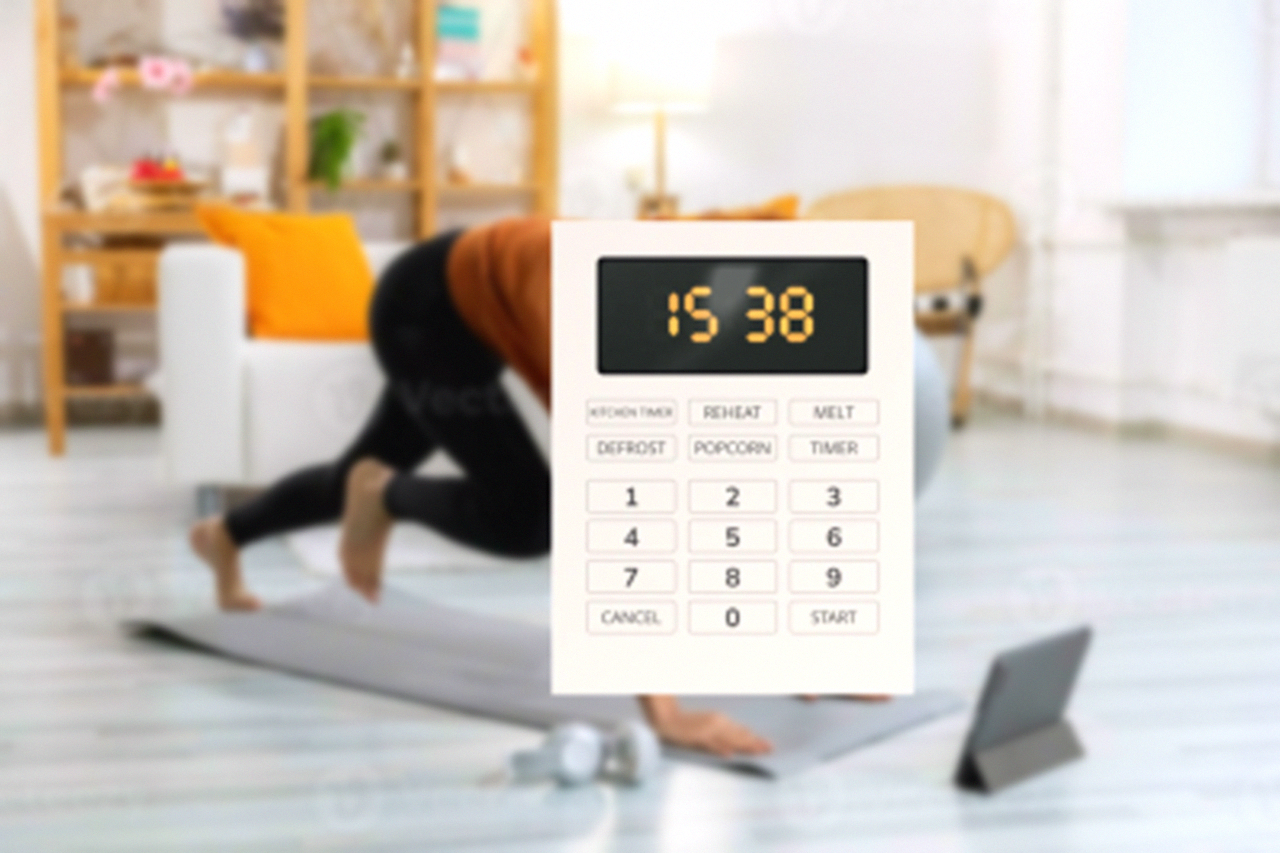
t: 15:38
